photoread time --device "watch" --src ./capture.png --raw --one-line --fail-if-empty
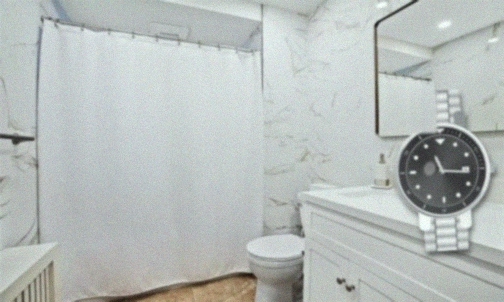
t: 11:16
